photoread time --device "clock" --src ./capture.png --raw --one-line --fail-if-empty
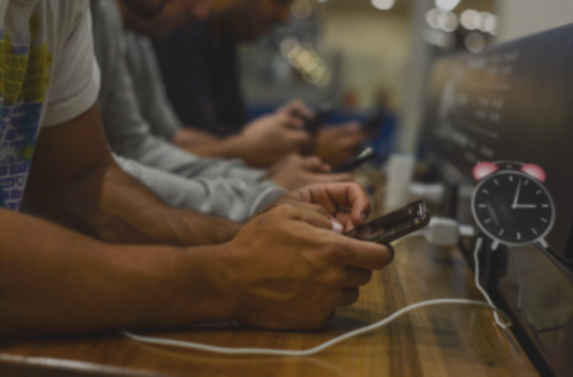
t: 3:03
